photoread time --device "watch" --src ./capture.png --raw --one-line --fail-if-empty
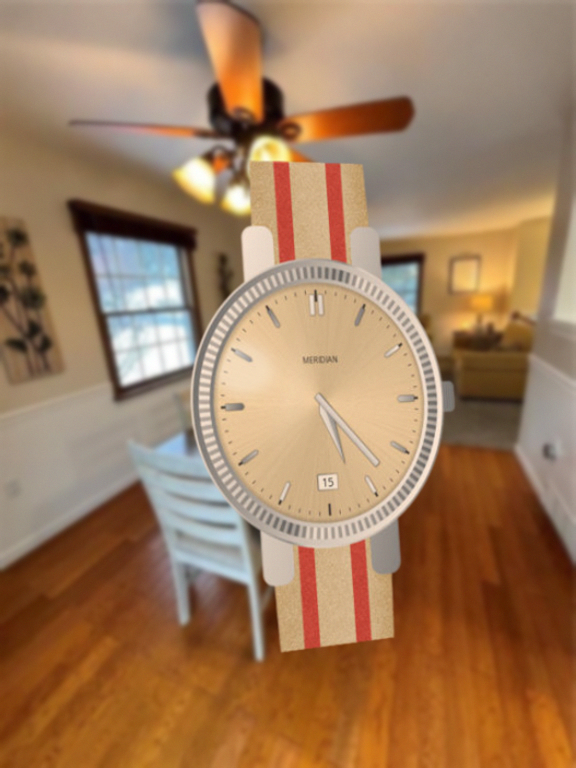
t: 5:23
